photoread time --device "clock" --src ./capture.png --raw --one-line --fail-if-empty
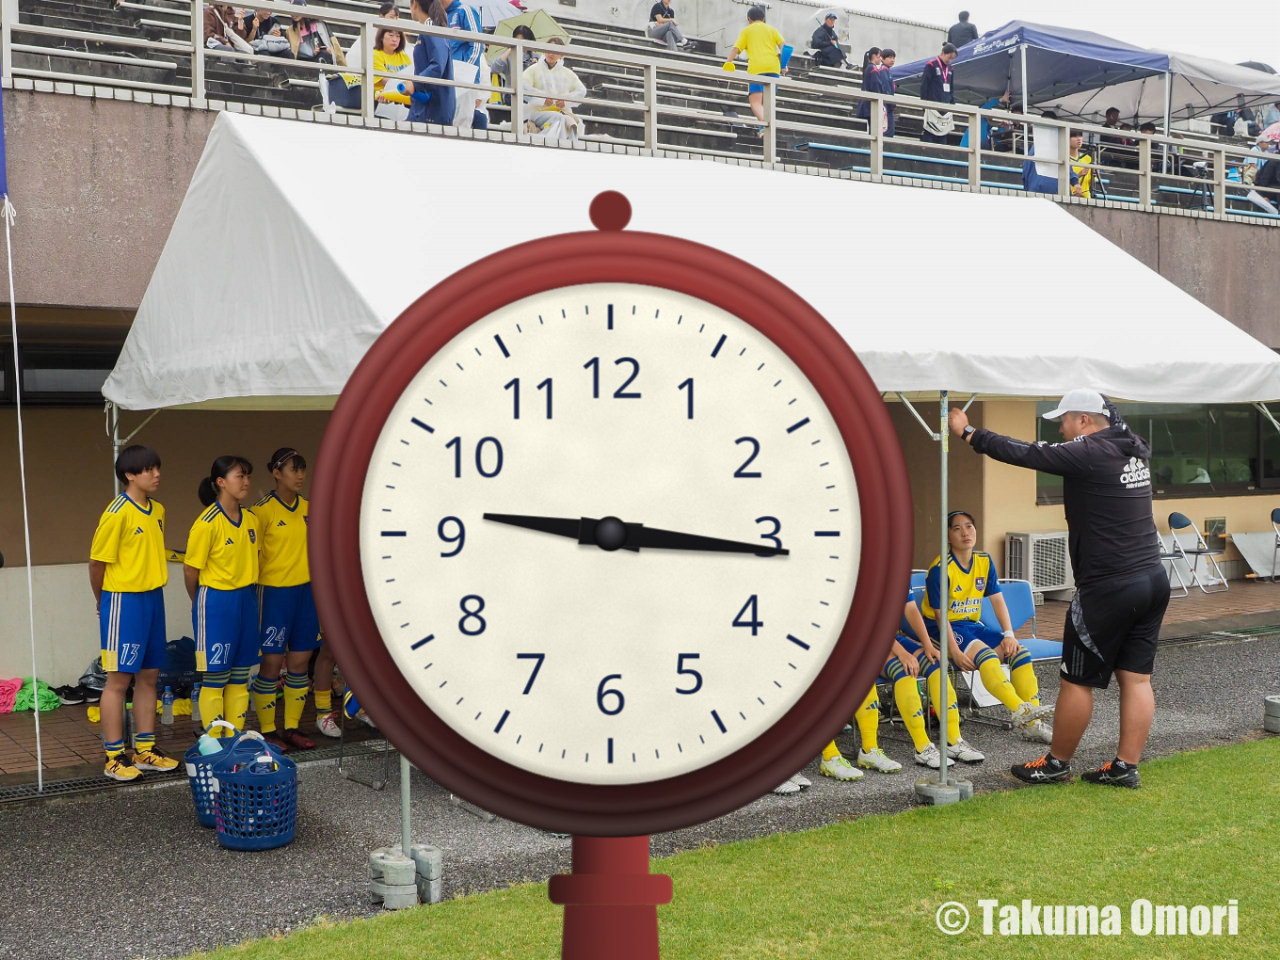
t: 9:16
